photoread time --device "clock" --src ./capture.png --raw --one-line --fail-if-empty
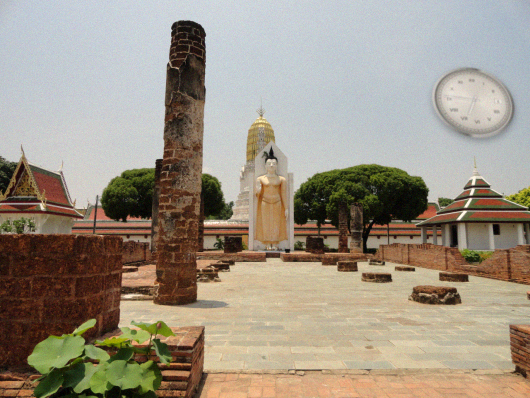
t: 6:46
